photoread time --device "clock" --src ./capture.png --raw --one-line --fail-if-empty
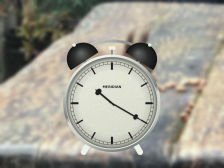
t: 10:20
